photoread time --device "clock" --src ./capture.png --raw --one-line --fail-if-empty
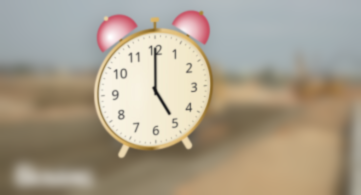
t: 5:00
